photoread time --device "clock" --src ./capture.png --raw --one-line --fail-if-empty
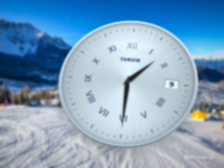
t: 1:30
